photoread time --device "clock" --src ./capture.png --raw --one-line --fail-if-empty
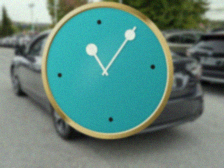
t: 11:07
